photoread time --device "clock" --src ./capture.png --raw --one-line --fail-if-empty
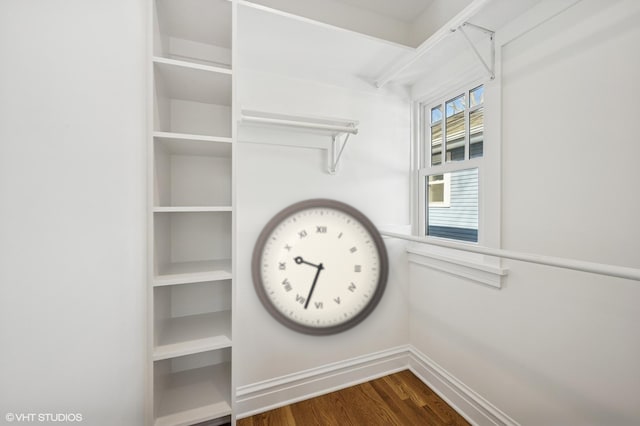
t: 9:33
